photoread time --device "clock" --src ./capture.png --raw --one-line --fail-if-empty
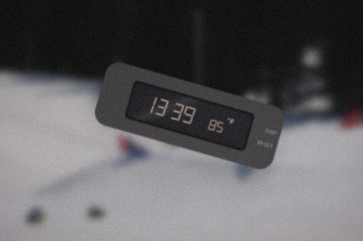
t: 13:39
